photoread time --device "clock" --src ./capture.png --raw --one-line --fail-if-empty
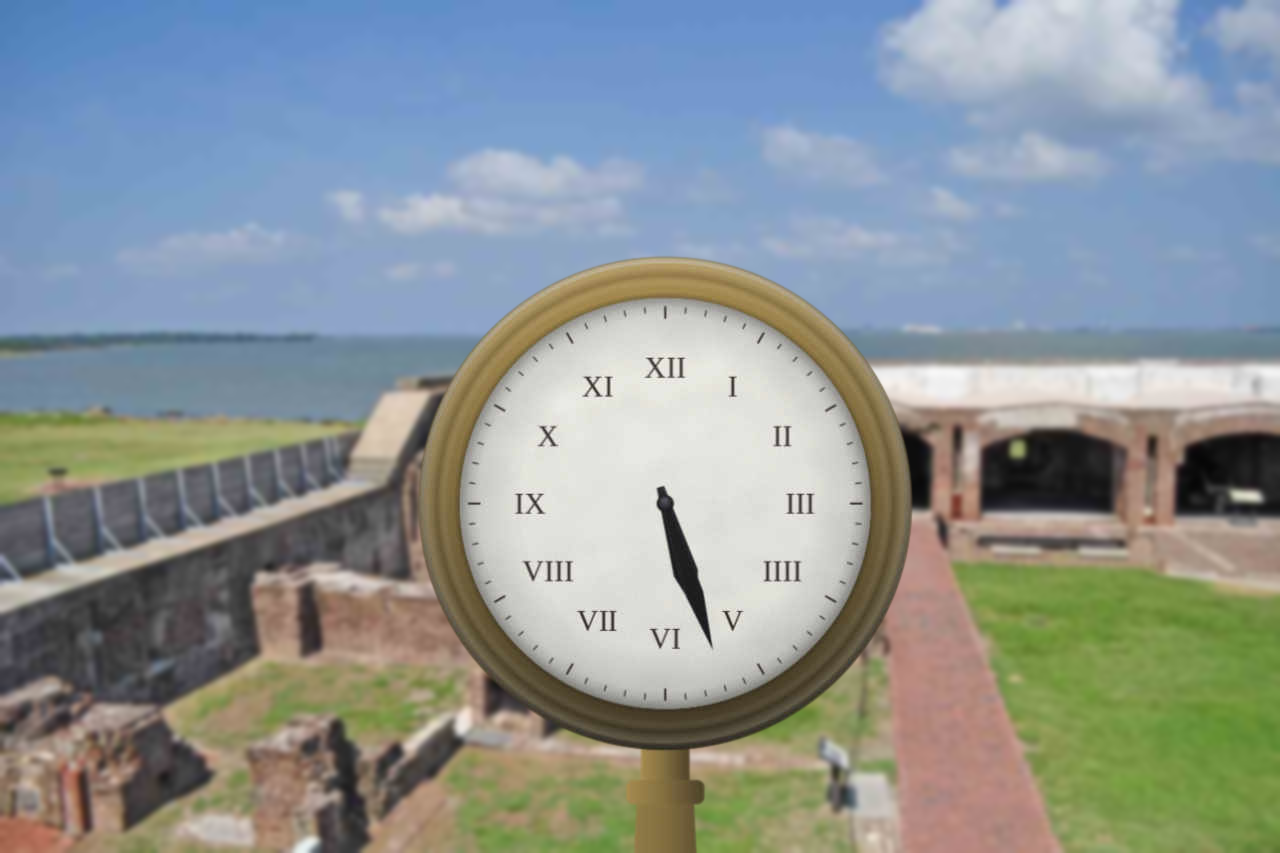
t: 5:27
